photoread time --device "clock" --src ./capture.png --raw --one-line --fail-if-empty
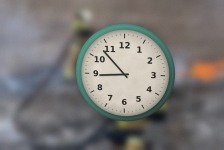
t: 8:53
